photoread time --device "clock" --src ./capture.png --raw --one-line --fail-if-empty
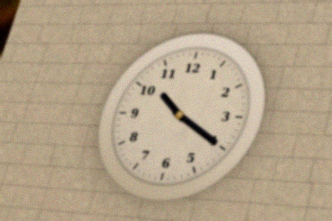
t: 10:20
